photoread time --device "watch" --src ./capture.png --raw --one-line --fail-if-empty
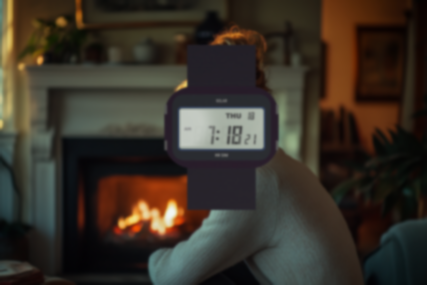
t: 7:18
